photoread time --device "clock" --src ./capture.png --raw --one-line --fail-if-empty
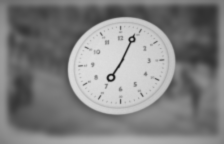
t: 7:04
